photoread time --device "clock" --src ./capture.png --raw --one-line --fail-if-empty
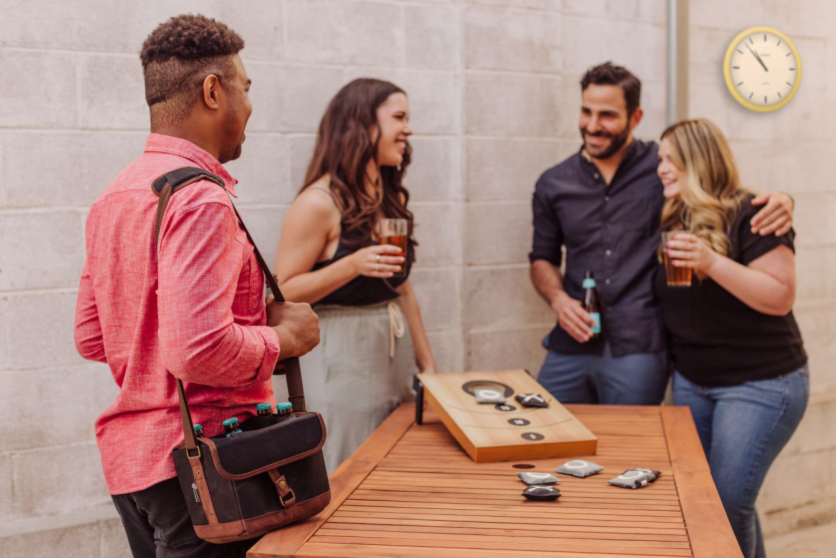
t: 10:53
